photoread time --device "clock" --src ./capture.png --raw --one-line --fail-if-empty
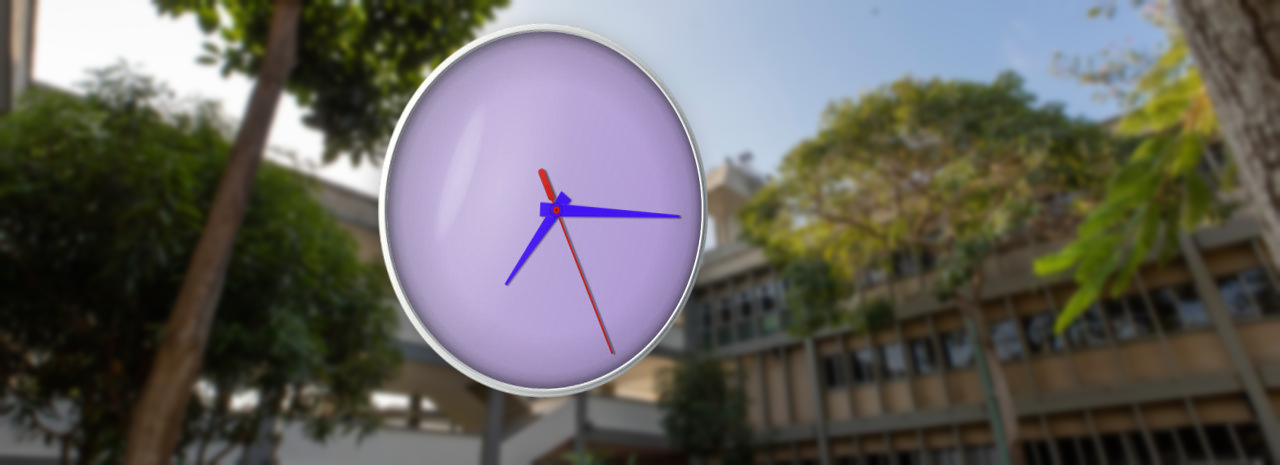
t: 7:15:26
